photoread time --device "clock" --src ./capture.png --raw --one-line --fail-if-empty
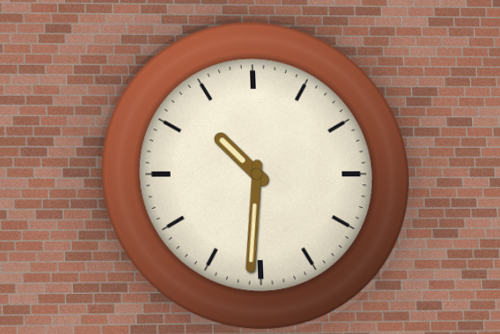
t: 10:31
